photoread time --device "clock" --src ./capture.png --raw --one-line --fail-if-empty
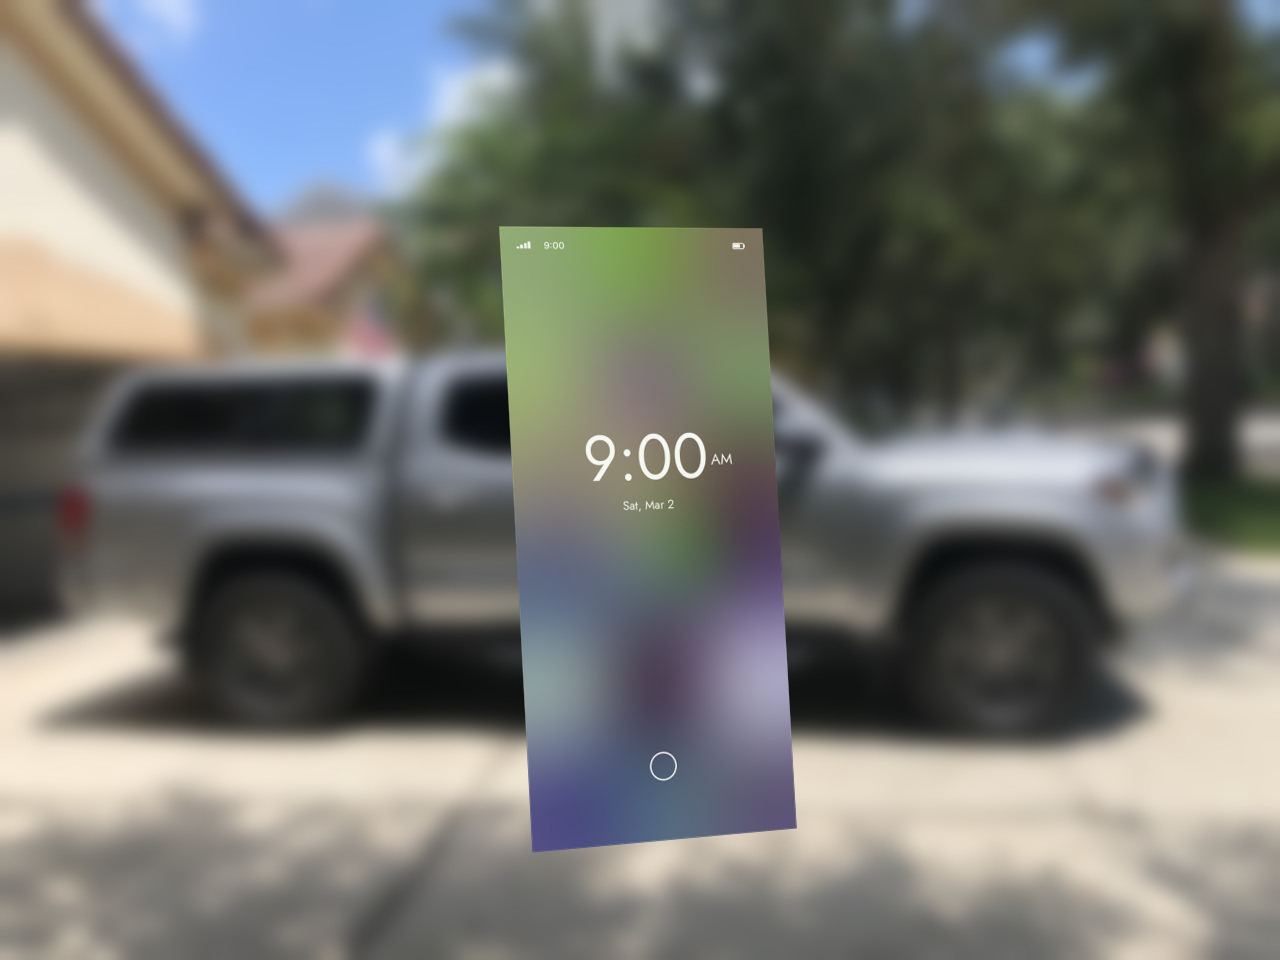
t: 9:00
